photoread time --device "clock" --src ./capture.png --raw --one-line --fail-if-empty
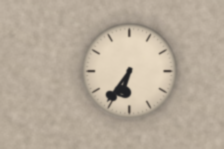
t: 6:36
